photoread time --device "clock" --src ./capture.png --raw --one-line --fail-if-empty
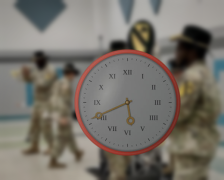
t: 5:41
